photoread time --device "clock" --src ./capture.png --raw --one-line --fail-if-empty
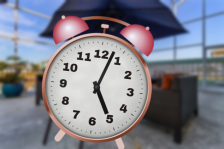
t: 5:03
